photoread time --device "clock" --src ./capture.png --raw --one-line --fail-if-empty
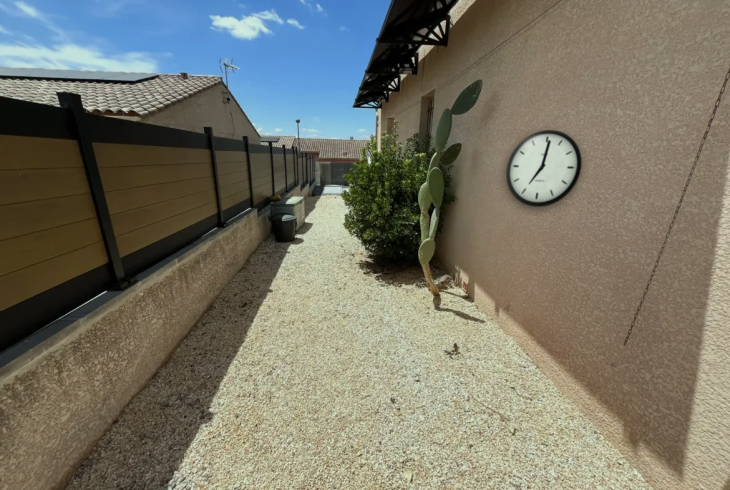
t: 7:01
